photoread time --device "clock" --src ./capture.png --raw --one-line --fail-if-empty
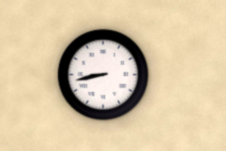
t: 8:43
